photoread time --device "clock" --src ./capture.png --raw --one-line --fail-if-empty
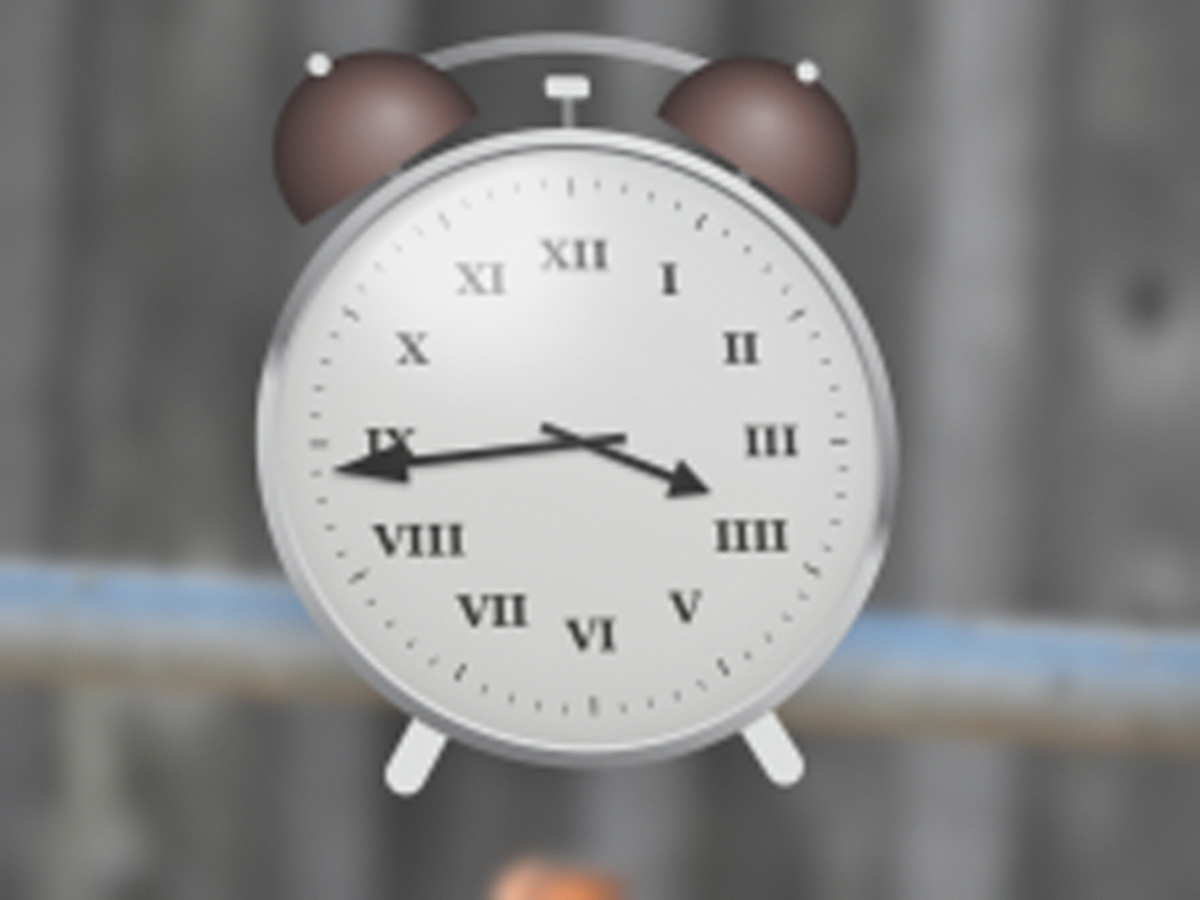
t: 3:44
